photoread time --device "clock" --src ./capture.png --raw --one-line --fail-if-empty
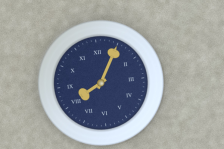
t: 8:05
